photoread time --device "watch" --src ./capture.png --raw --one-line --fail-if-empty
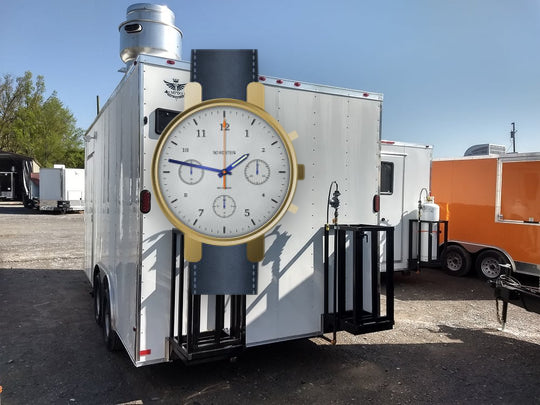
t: 1:47
